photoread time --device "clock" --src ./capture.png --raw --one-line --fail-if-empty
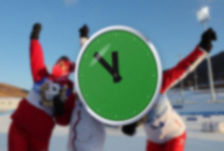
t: 11:52
